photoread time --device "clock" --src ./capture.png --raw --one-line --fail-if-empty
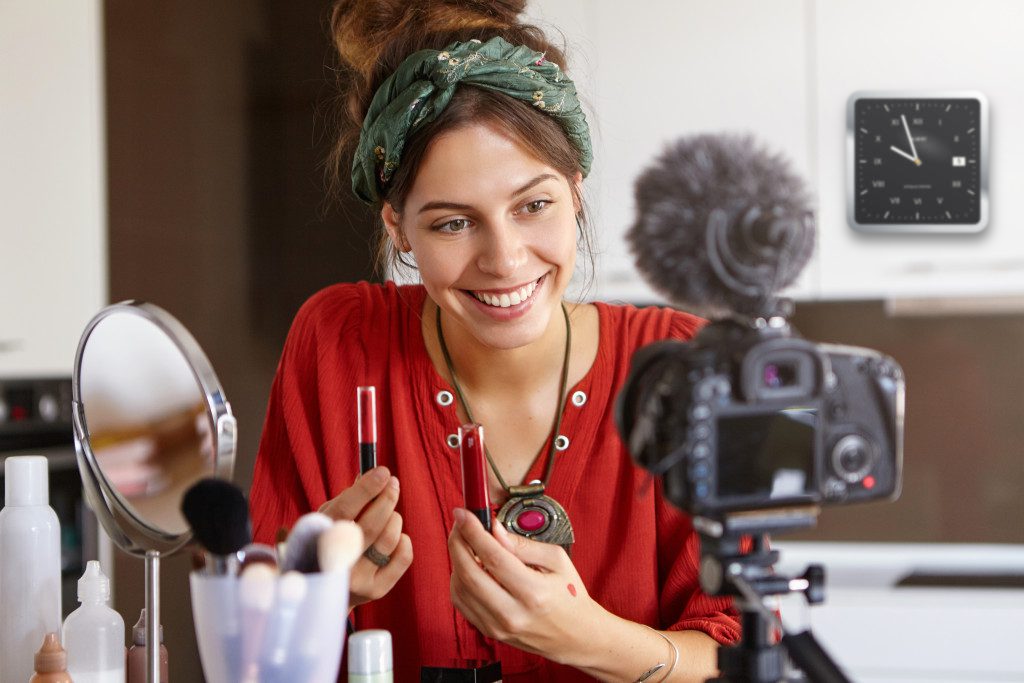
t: 9:57
